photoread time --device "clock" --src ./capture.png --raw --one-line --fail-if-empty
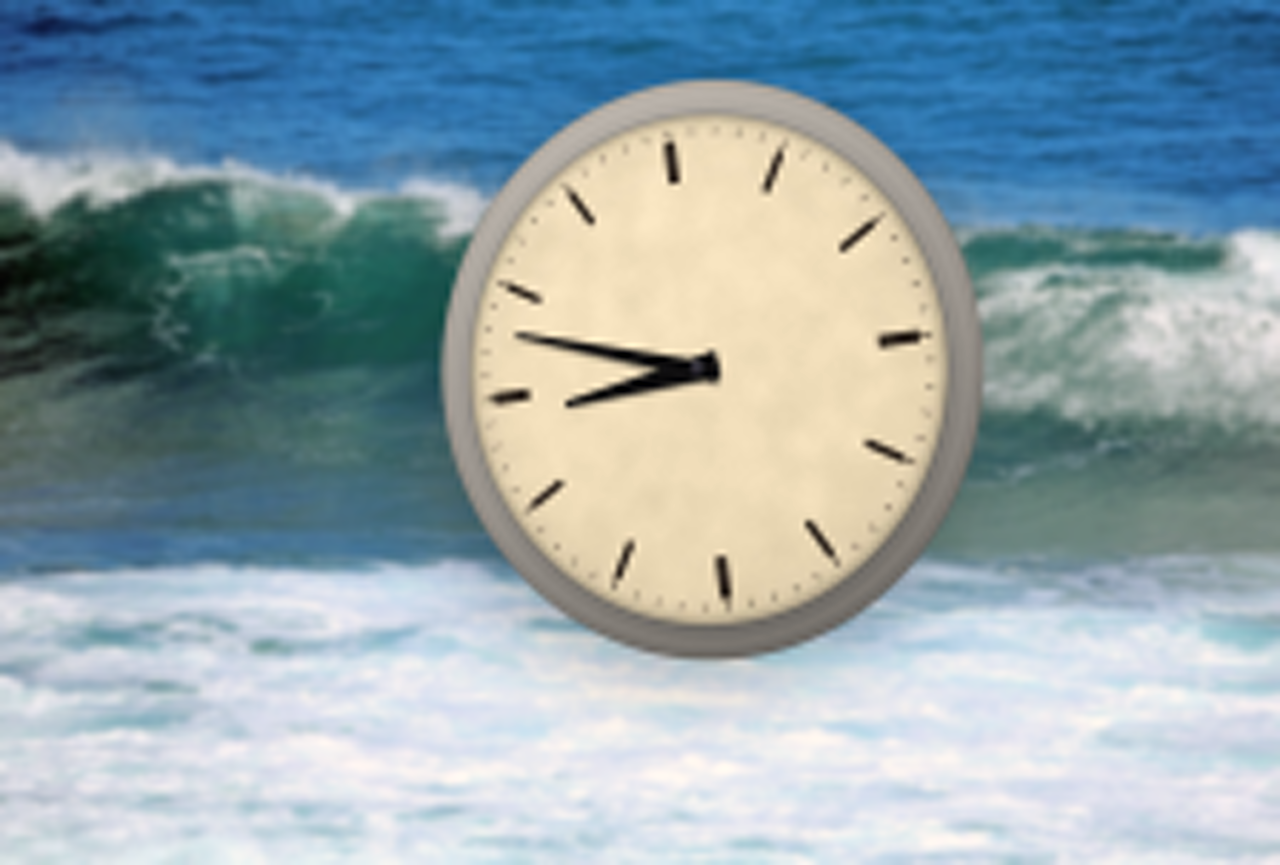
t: 8:48
